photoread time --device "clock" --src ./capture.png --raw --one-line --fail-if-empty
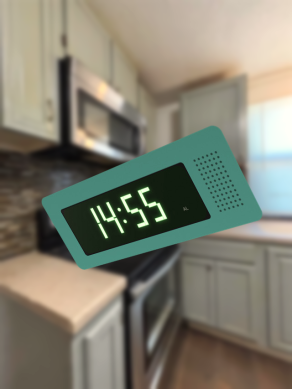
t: 14:55
